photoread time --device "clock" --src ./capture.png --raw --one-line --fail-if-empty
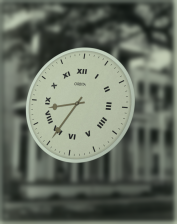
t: 8:35
